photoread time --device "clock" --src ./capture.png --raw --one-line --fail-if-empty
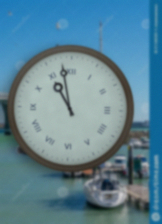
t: 10:58
